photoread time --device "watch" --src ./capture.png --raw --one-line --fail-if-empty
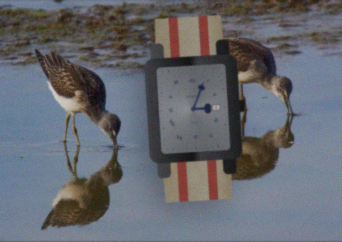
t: 3:04
